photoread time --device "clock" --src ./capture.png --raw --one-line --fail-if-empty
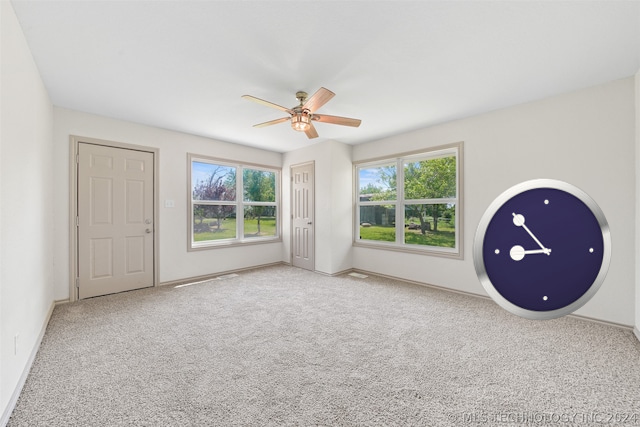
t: 8:53
